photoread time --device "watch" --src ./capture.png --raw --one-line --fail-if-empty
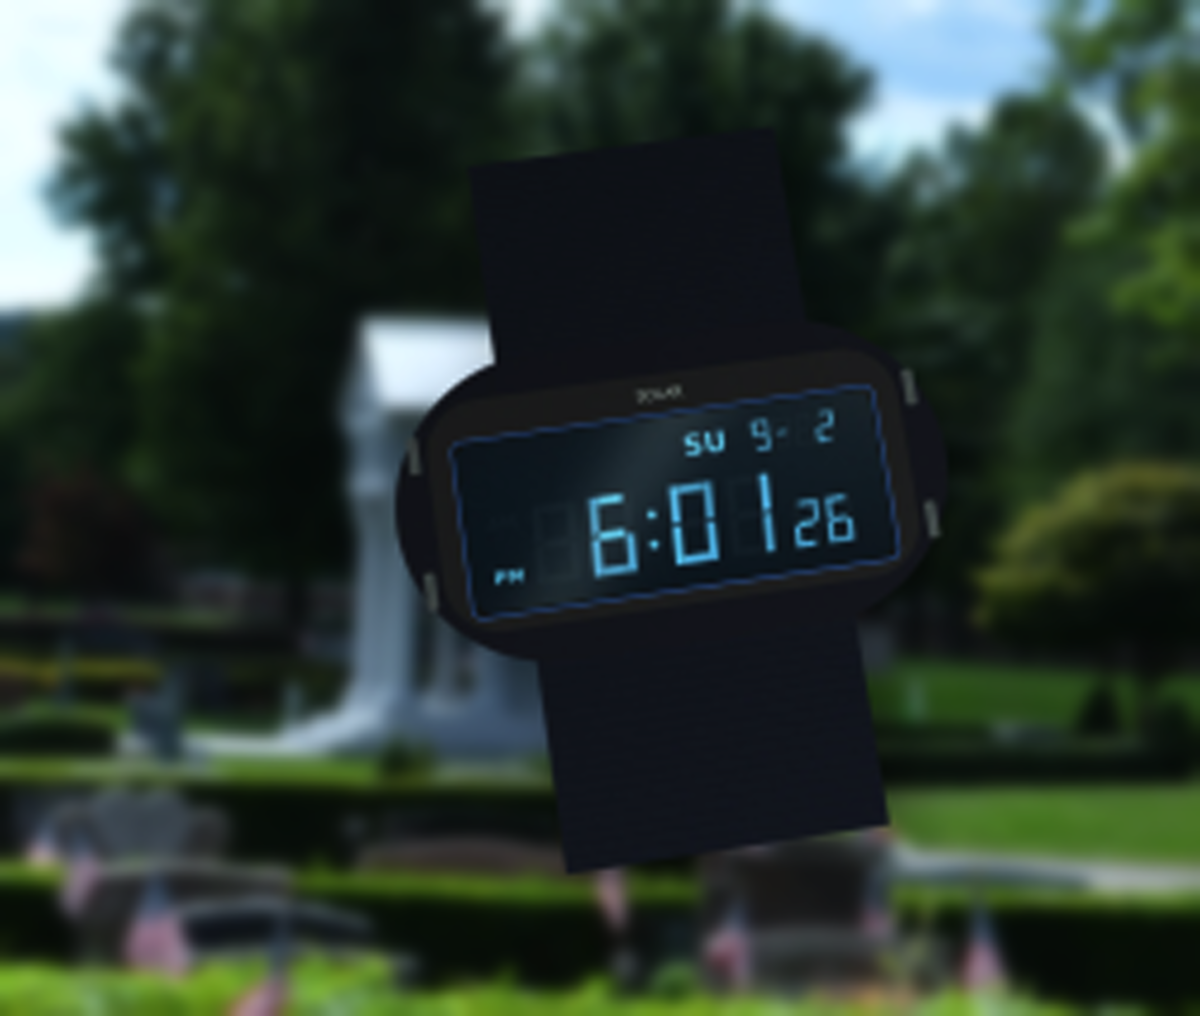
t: 6:01:26
